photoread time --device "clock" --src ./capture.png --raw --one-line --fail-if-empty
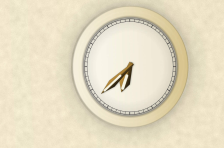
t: 6:38
